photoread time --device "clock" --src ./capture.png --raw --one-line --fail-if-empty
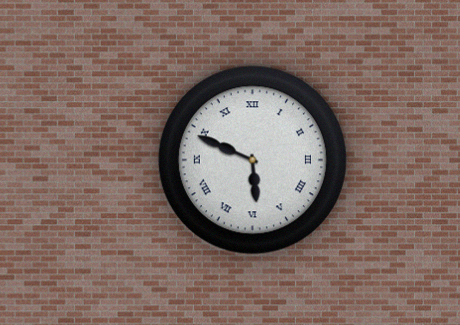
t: 5:49
